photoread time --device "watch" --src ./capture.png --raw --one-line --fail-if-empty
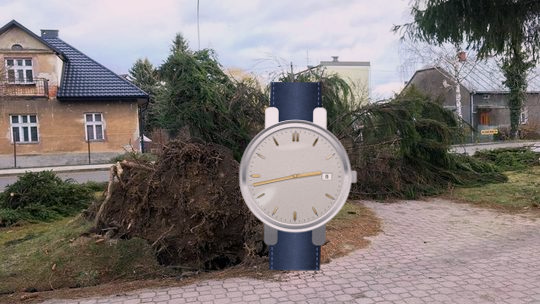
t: 2:43
